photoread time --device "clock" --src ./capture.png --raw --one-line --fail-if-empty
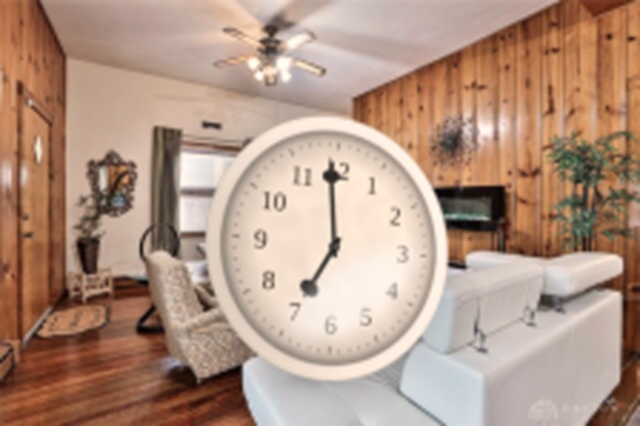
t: 6:59
